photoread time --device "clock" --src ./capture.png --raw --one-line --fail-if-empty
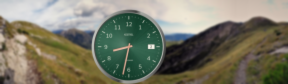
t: 8:32
